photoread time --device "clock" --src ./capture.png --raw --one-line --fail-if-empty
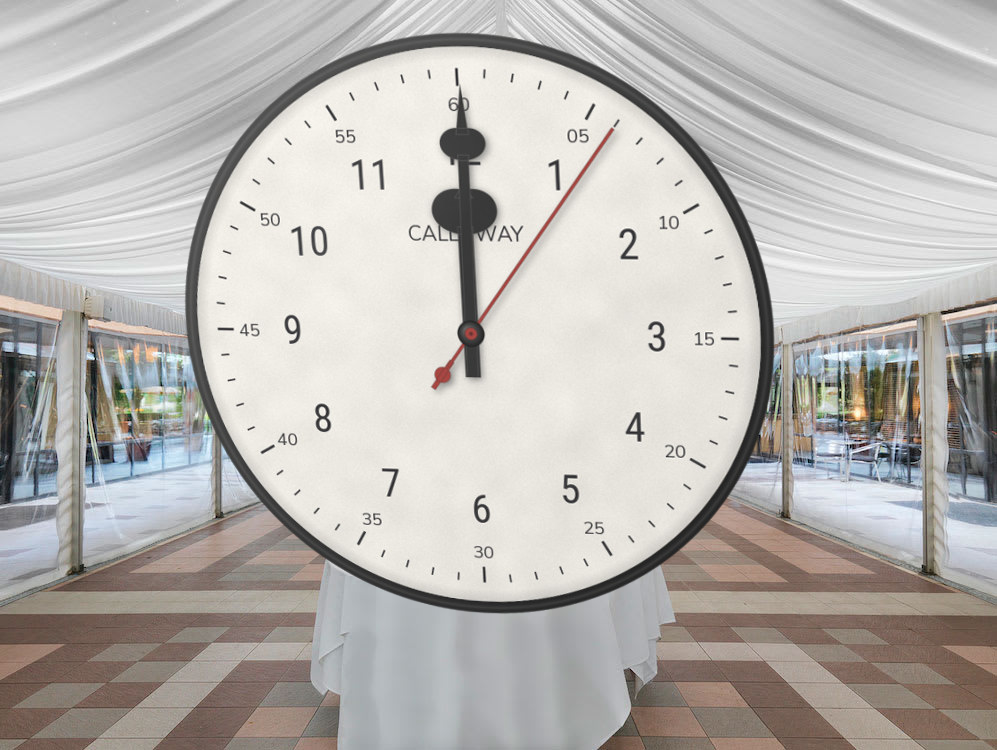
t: 12:00:06
